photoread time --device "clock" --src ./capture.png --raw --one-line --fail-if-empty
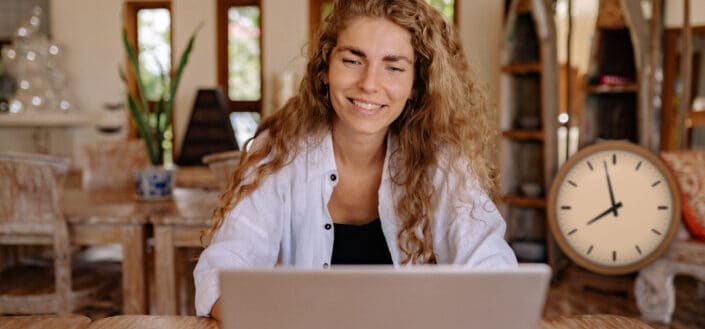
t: 7:58
